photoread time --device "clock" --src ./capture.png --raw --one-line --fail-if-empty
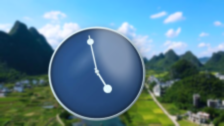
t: 4:58
